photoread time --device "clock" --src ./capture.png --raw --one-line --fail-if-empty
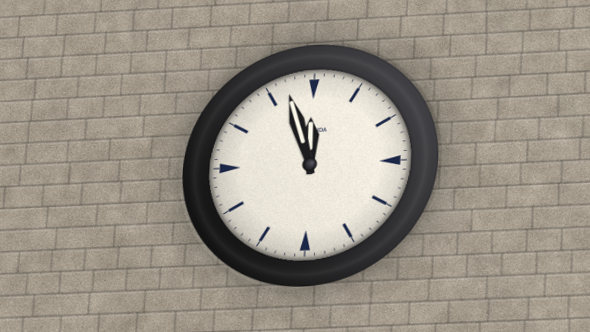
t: 11:57
